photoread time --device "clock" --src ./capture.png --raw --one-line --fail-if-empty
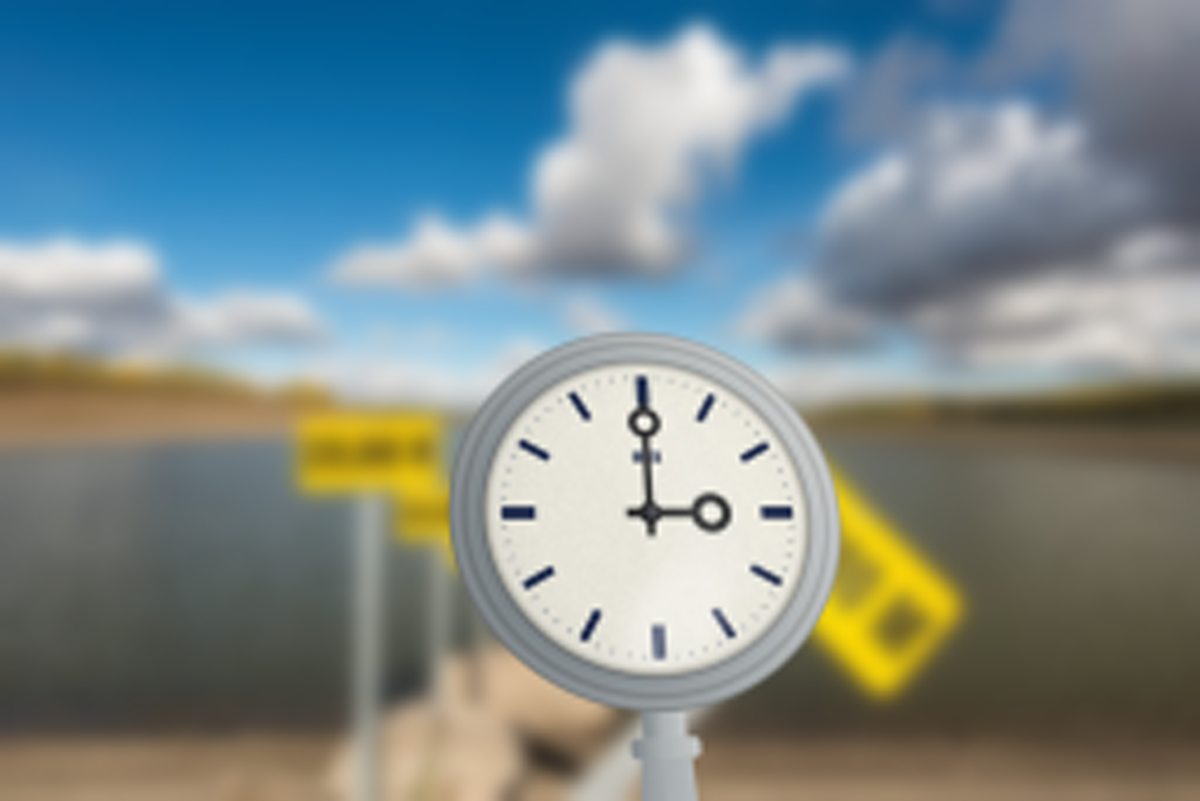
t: 3:00
